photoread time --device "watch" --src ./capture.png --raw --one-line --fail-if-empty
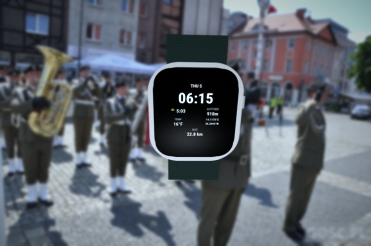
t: 6:15
